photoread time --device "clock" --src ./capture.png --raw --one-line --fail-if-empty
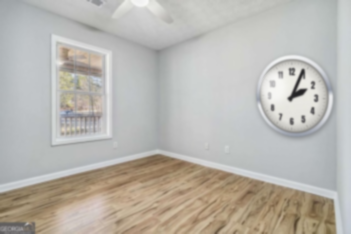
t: 2:04
